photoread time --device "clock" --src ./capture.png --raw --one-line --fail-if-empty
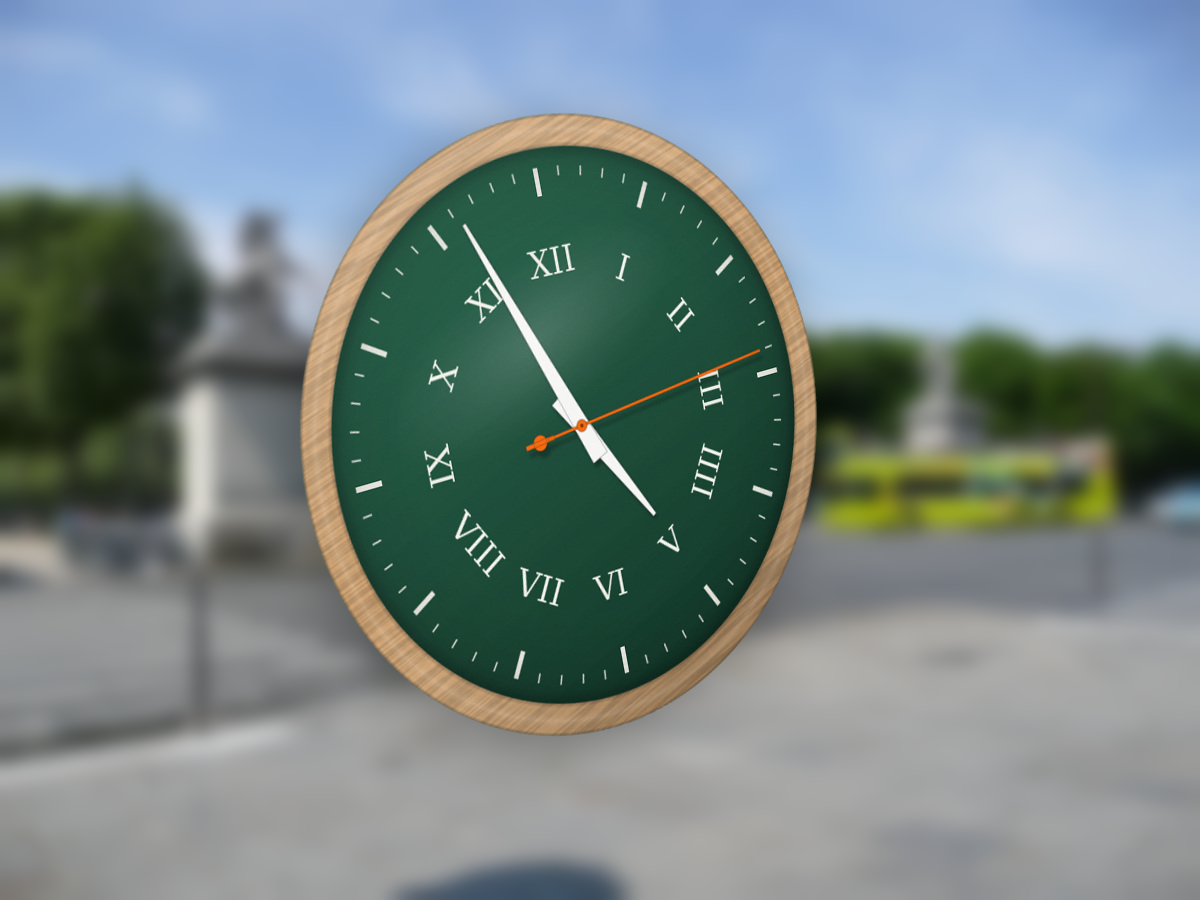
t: 4:56:14
